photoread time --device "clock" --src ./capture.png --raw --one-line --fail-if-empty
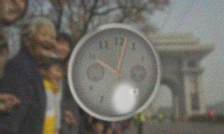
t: 10:02
